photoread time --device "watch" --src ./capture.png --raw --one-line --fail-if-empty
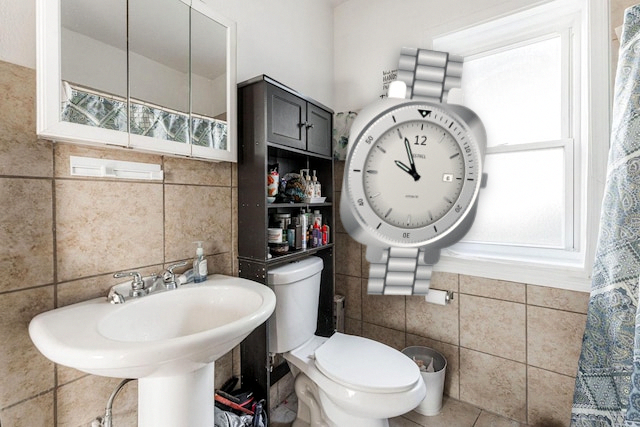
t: 9:56
